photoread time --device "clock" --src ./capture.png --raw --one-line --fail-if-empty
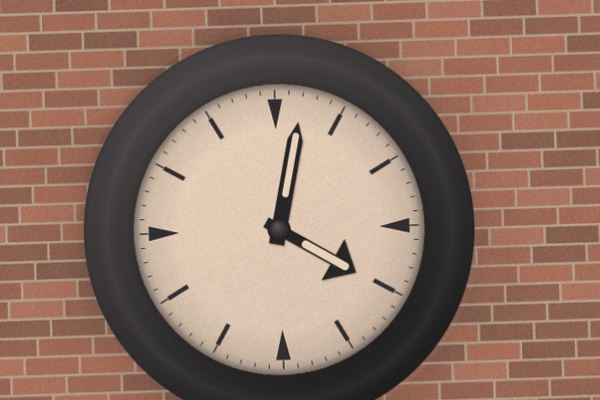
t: 4:02
